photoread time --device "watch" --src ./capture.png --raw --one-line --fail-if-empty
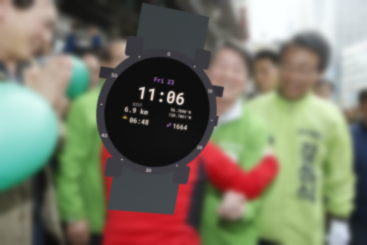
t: 11:06
